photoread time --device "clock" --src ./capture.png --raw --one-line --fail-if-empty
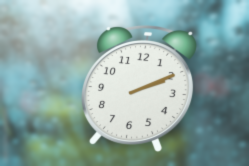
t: 2:10
